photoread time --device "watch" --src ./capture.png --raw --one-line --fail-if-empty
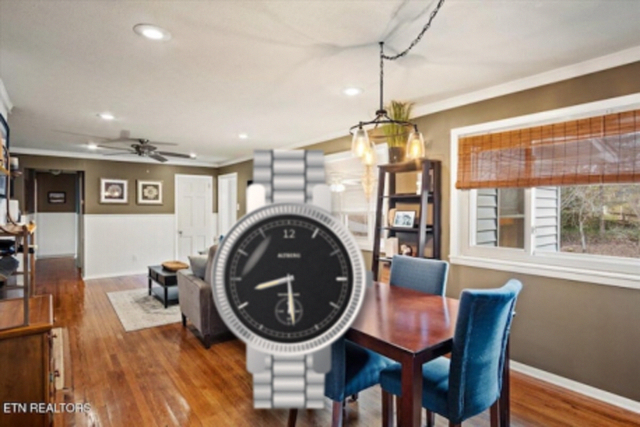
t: 8:29
